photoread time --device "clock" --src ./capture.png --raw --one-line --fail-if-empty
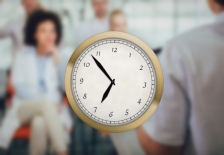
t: 6:53
